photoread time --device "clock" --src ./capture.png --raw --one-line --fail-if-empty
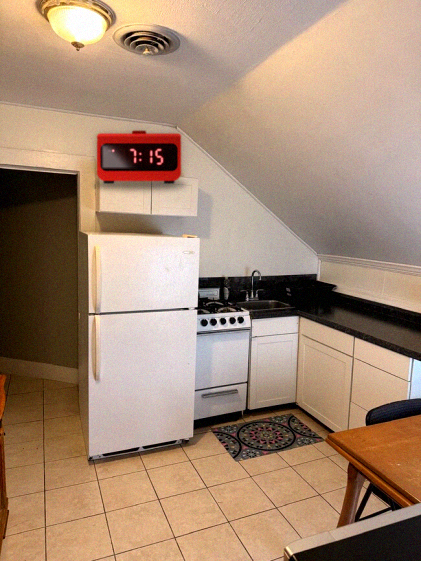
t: 7:15
